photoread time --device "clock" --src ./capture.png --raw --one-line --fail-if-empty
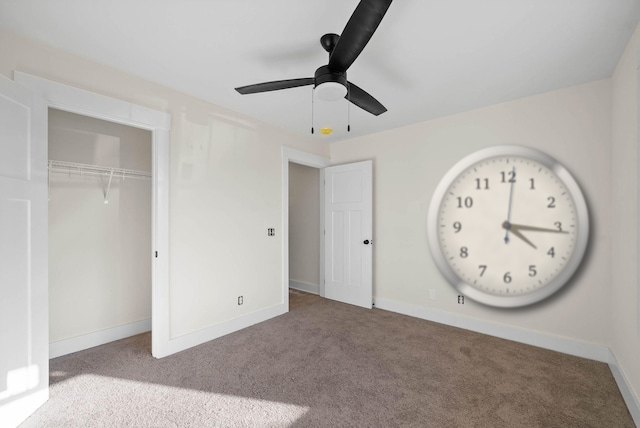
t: 4:16:01
